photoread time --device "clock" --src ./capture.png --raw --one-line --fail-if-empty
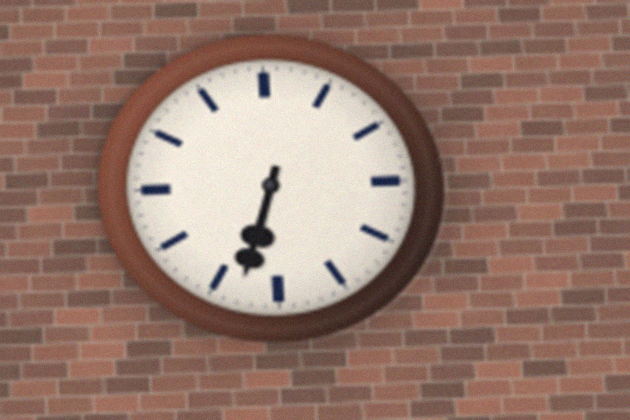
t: 6:33
